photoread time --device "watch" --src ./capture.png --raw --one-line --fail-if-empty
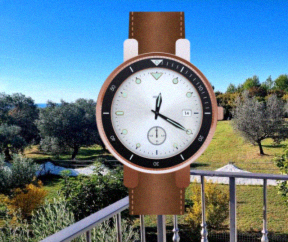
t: 12:20
